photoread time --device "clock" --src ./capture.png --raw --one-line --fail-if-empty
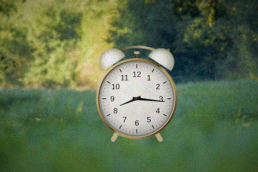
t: 8:16
